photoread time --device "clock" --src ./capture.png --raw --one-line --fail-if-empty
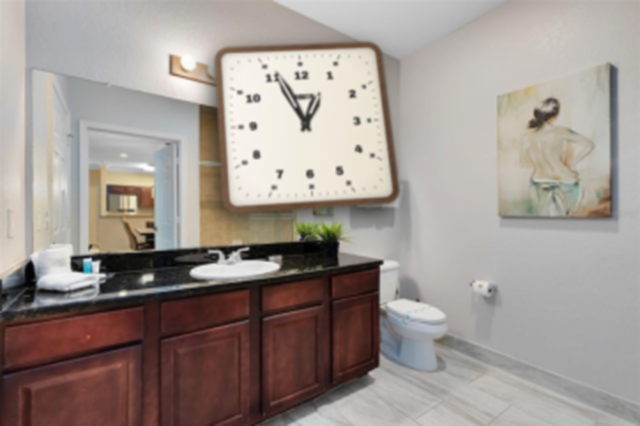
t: 12:56
